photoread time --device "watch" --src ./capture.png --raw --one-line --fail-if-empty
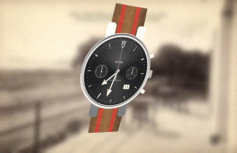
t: 7:32
